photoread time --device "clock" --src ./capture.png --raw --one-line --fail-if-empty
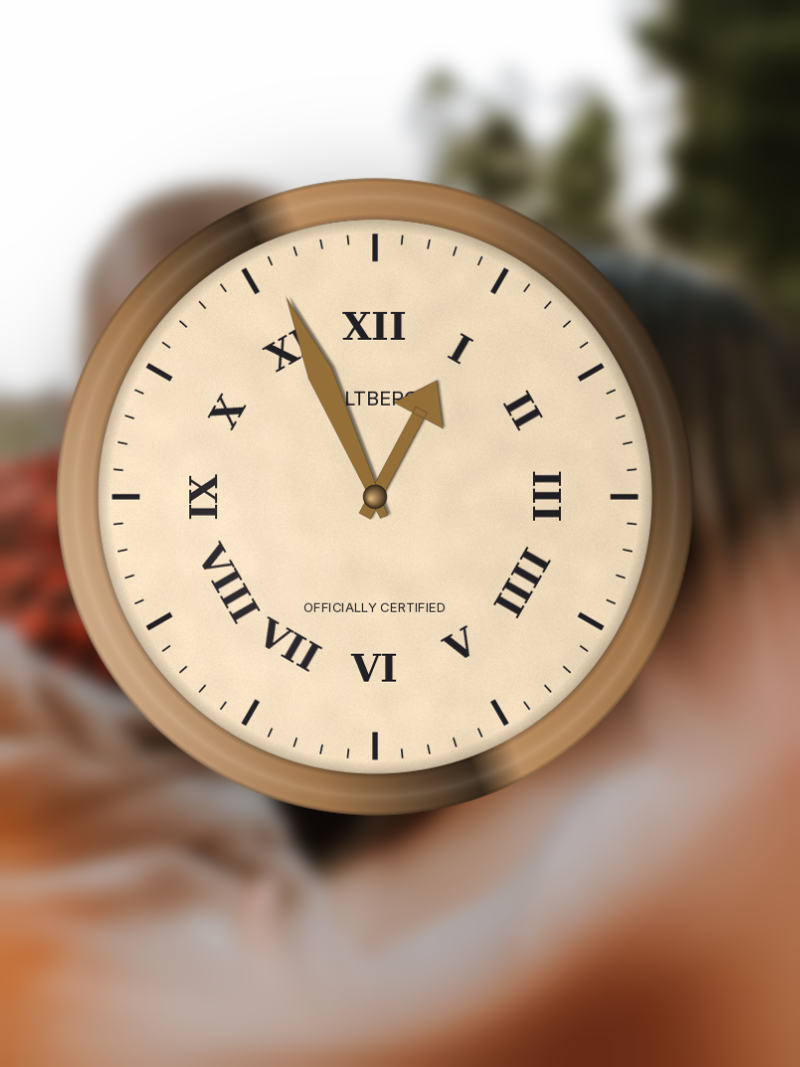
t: 12:56
